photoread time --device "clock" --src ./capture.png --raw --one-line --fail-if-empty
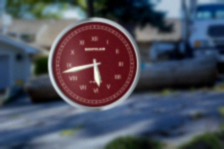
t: 5:43
